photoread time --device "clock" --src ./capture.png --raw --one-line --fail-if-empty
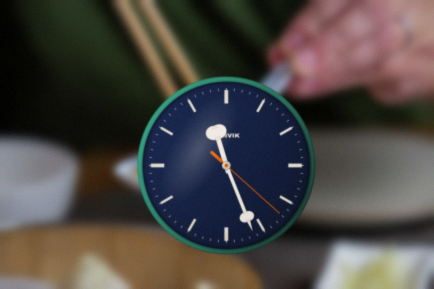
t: 11:26:22
